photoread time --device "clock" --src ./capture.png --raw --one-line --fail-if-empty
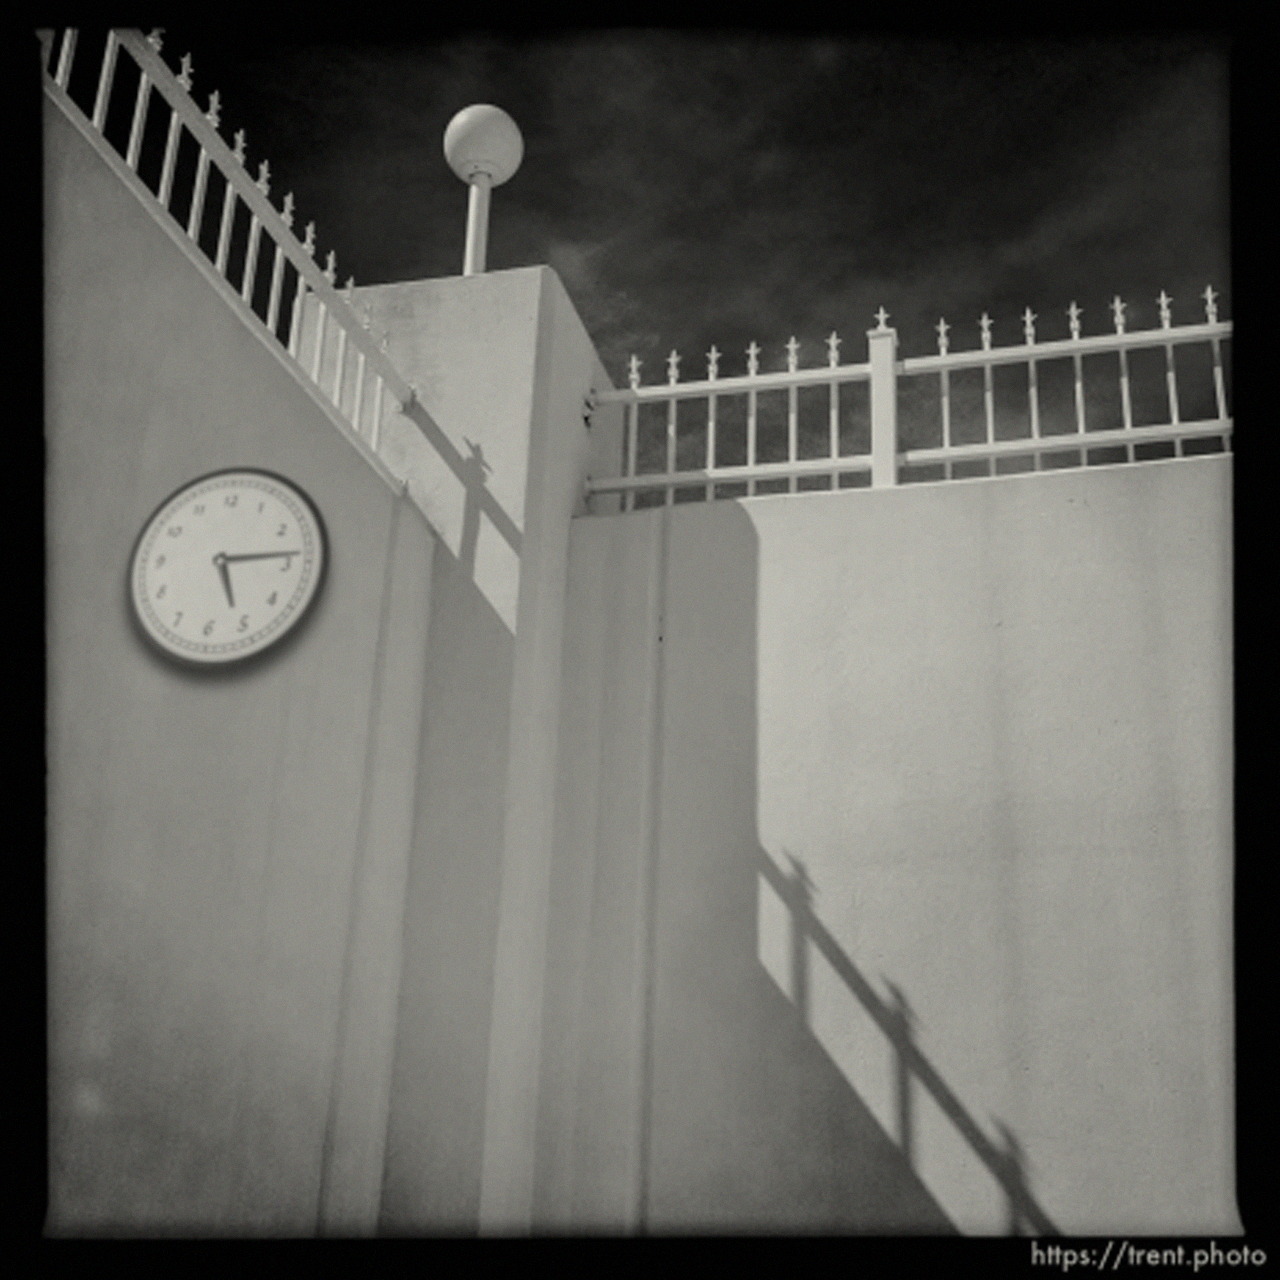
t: 5:14
